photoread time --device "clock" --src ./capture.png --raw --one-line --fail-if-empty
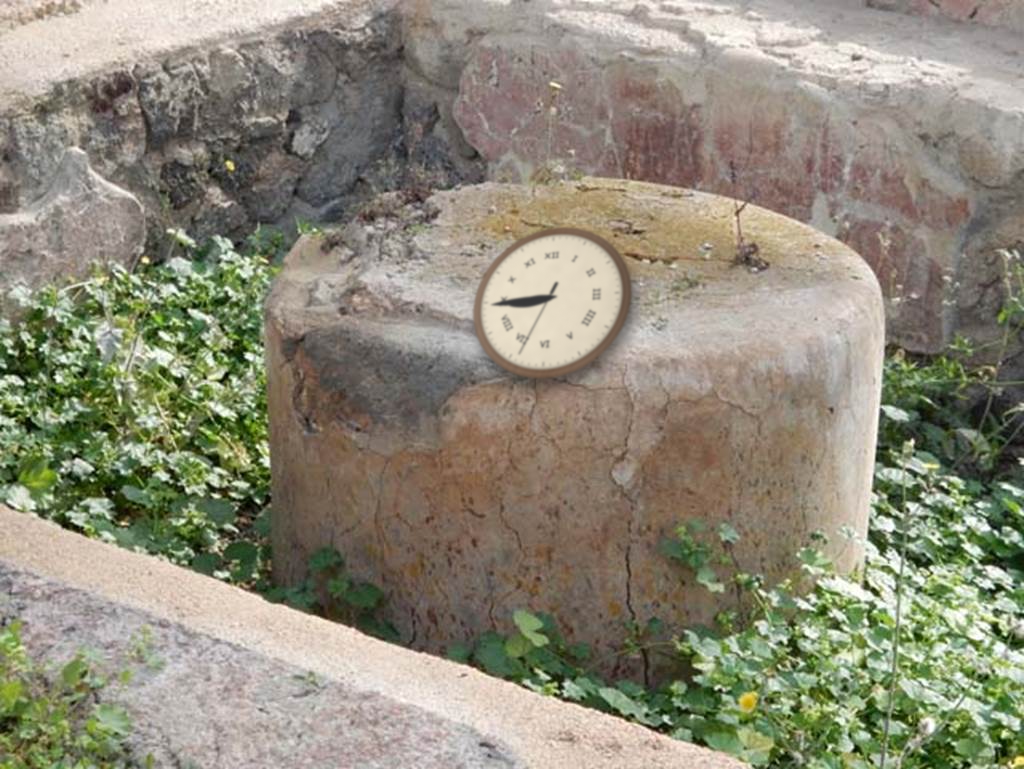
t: 8:44:34
